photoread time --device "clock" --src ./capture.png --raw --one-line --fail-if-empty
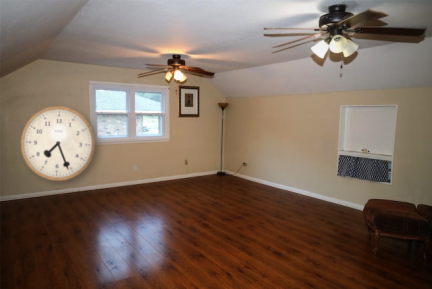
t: 7:26
